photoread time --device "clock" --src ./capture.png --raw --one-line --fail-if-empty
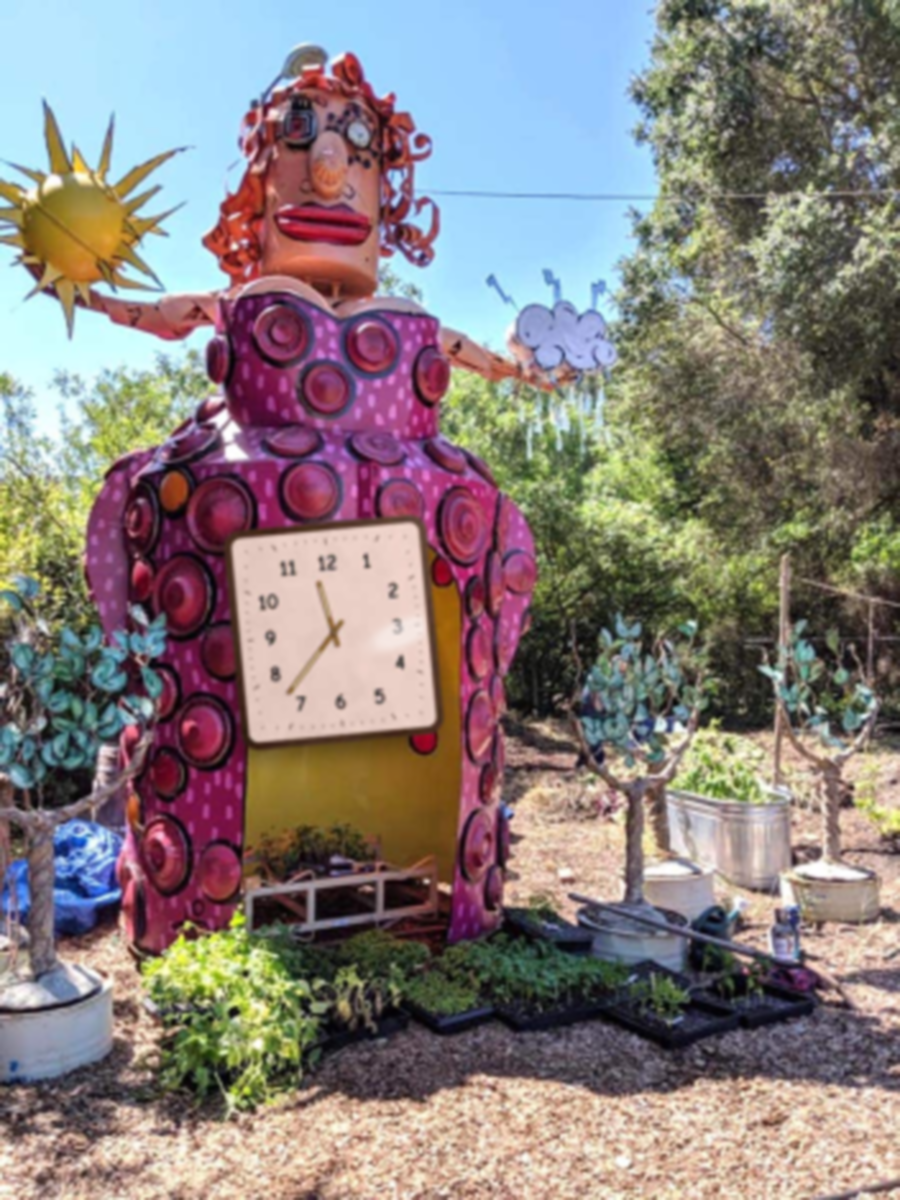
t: 11:37
